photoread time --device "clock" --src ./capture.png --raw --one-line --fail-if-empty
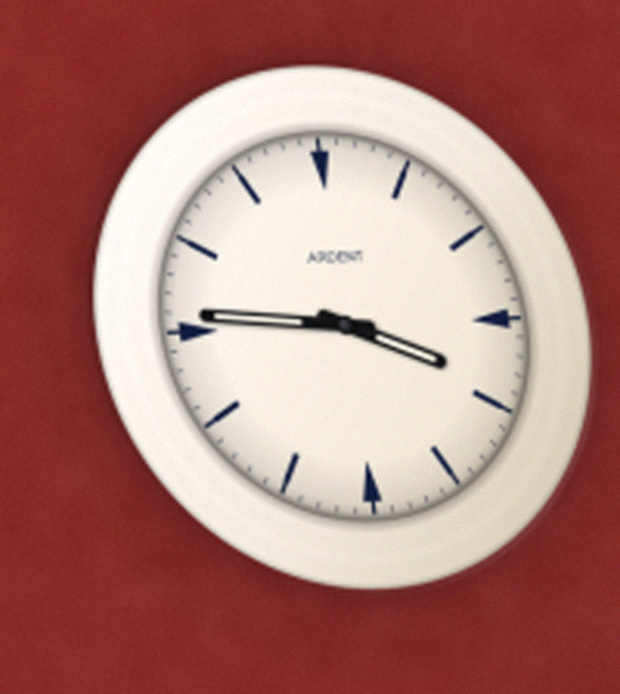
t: 3:46
